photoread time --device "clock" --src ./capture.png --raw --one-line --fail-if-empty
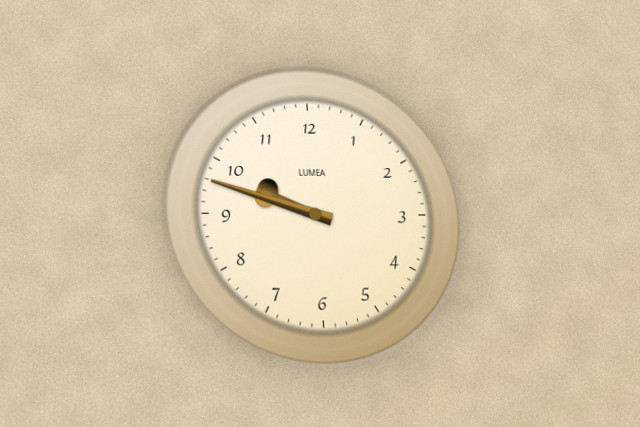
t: 9:48
